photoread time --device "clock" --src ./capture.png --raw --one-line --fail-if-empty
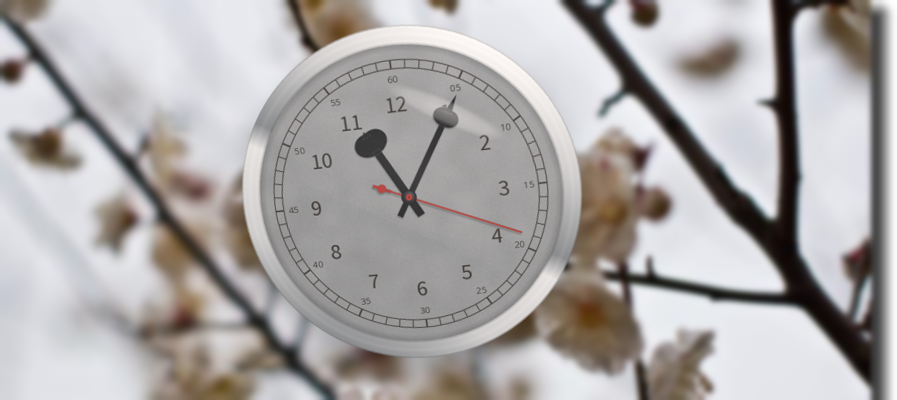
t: 11:05:19
